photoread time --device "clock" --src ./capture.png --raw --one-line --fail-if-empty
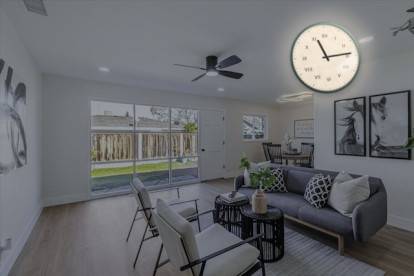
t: 11:14
